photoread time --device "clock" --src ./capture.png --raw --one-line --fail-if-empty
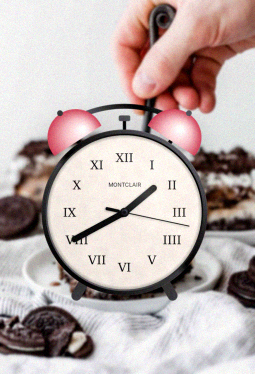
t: 1:40:17
